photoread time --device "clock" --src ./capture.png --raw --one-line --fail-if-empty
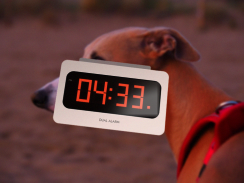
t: 4:33
